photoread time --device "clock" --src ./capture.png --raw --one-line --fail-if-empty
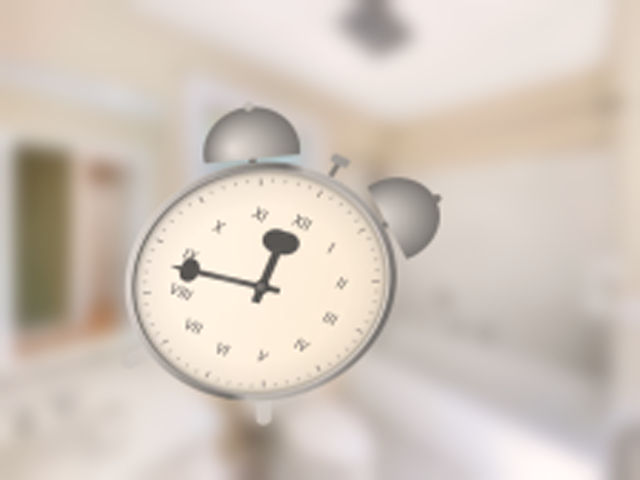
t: 11:43
